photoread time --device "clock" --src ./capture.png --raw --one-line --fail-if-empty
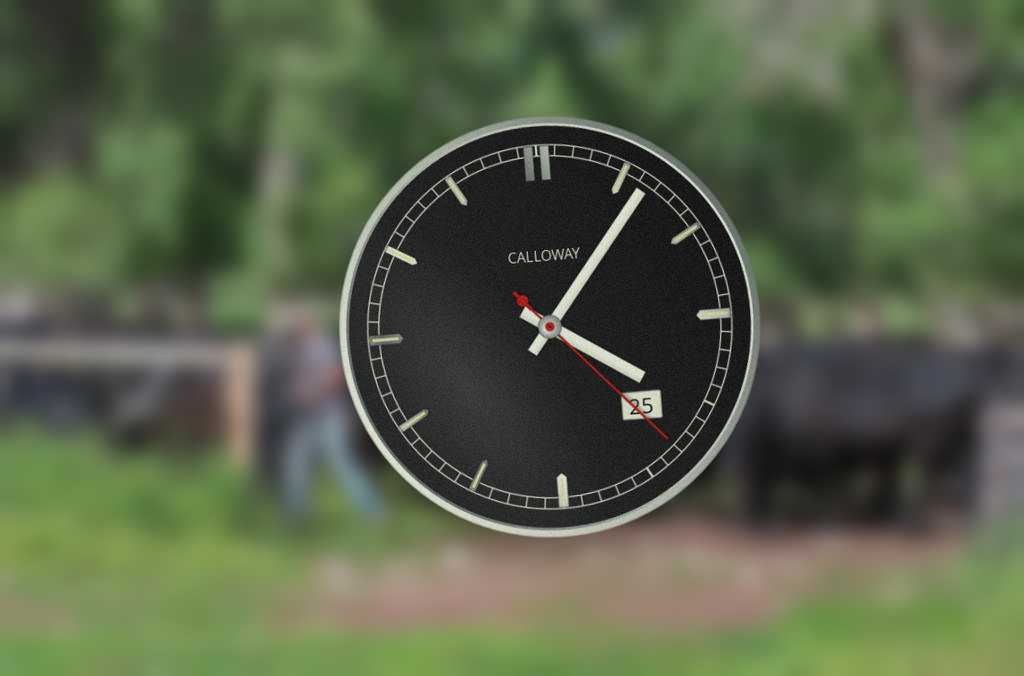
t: 4:06:23
